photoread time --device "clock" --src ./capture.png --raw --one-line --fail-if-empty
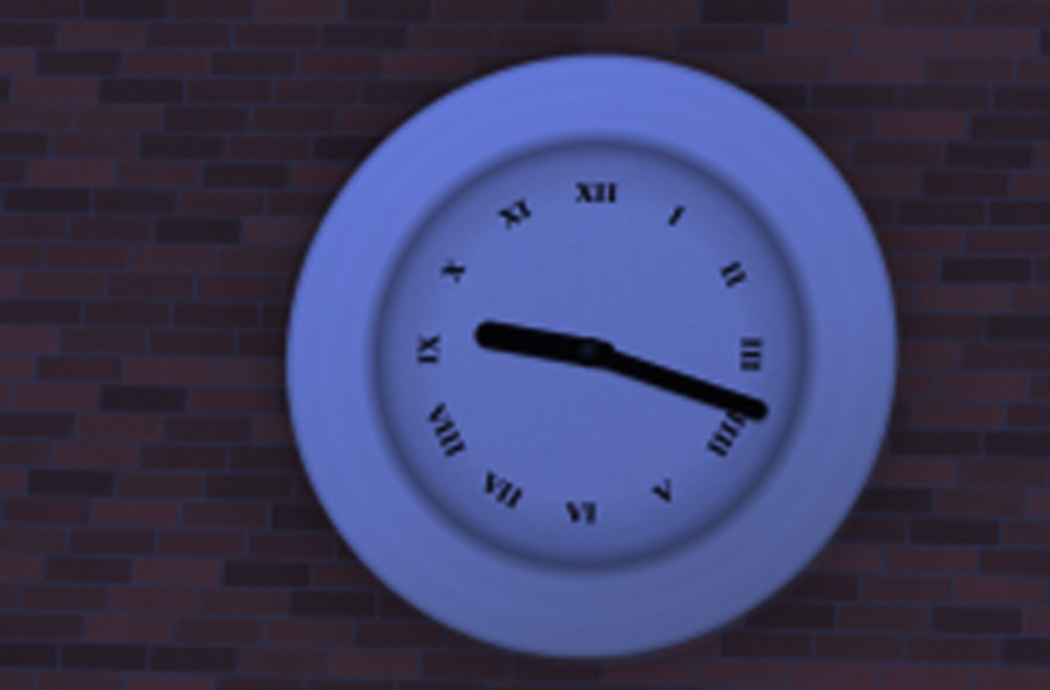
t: 9:18
